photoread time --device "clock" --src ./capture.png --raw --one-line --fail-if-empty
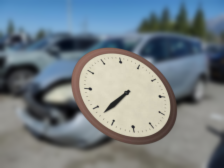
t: 7:38
